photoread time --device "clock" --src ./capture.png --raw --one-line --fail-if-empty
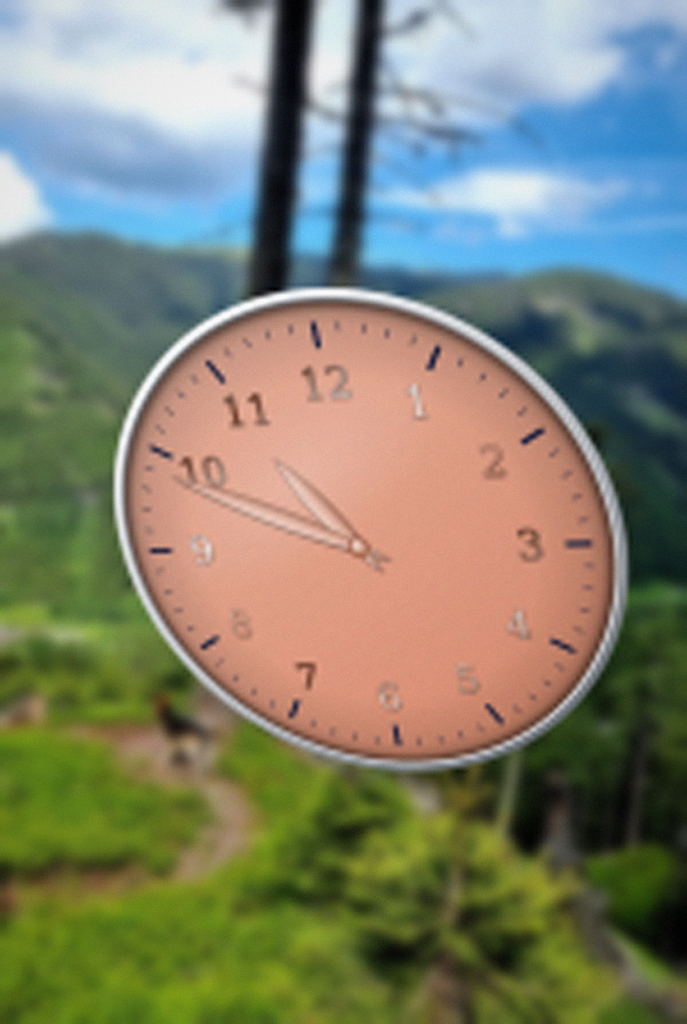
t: 10:49
